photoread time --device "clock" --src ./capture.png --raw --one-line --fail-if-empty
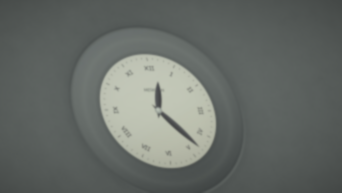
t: 12:23
